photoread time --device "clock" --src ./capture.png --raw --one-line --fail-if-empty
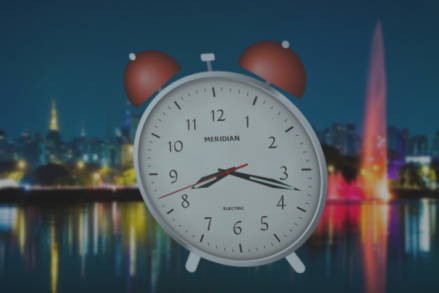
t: 8:17:42
